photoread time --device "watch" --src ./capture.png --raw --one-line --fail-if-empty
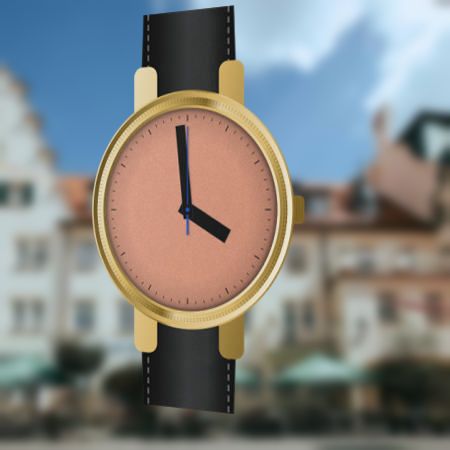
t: 3:59:00
